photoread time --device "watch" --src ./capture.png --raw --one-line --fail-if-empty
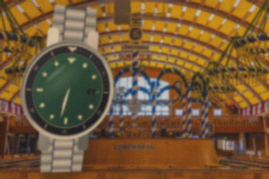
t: 6:32
